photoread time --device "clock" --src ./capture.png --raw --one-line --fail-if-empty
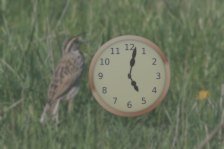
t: 5:02
